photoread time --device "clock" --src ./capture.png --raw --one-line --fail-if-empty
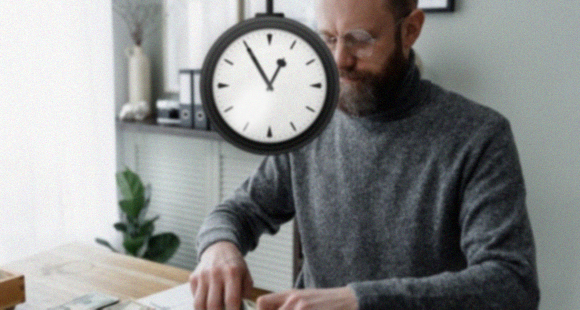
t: 12:55
